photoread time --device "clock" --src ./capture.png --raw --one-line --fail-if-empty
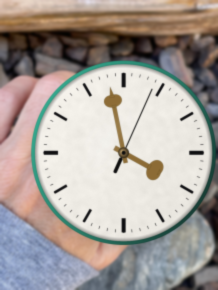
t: 3:58:04
